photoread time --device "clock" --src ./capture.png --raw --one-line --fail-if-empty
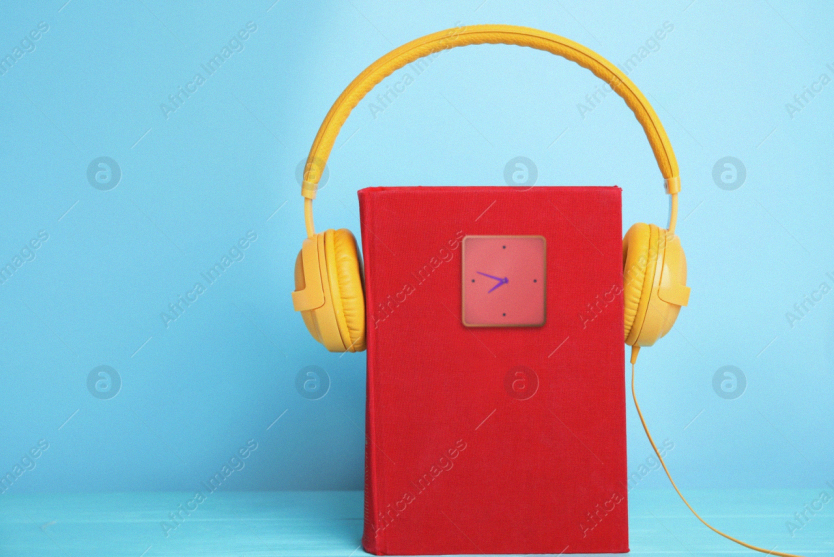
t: 7:48
